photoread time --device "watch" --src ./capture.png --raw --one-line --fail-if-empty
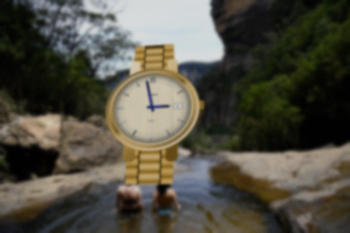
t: 2:58
